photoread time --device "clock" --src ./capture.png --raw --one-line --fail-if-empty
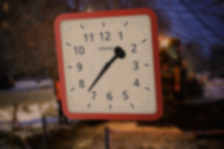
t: 1:37
